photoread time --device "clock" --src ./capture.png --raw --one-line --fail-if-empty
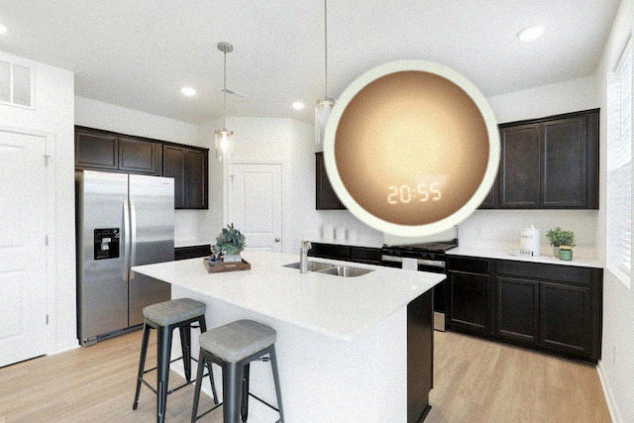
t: 20:55
